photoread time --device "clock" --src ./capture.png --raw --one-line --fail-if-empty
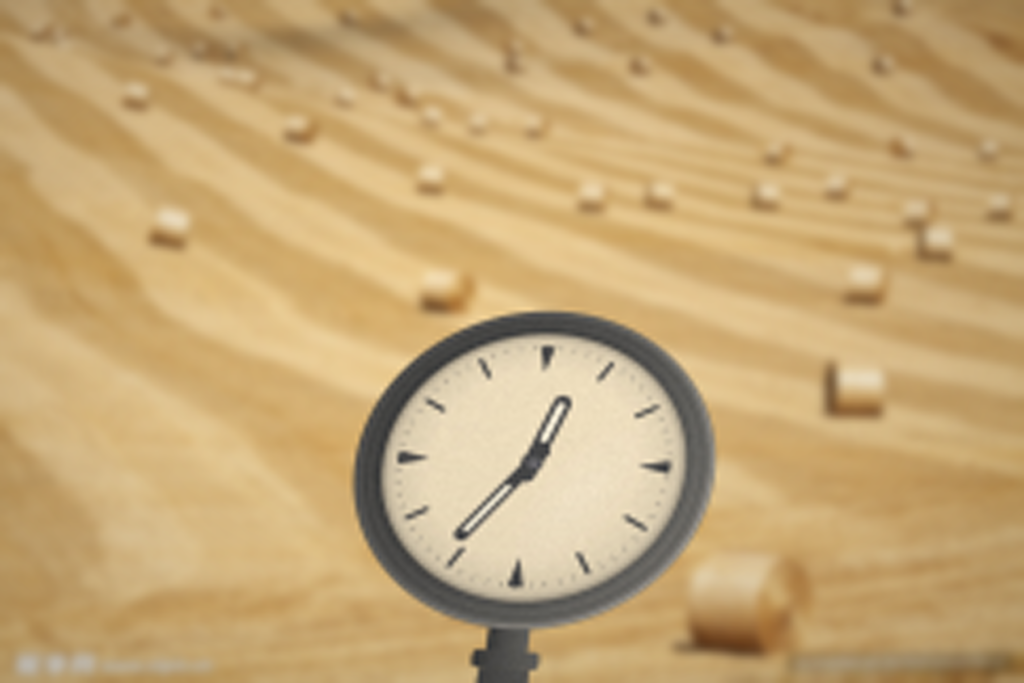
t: 12:36
